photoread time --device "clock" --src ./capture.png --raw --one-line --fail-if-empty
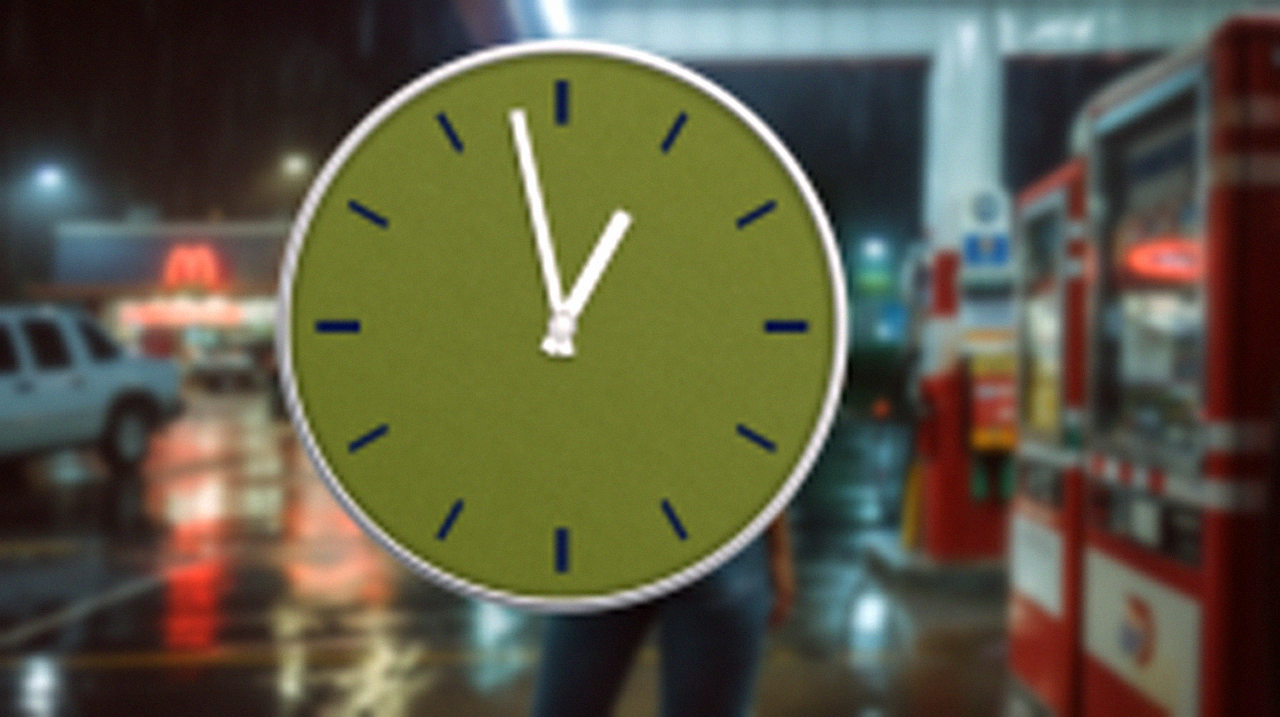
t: 12:58
